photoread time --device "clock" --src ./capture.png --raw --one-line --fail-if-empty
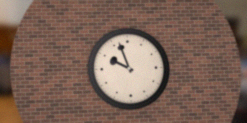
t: 9:57
